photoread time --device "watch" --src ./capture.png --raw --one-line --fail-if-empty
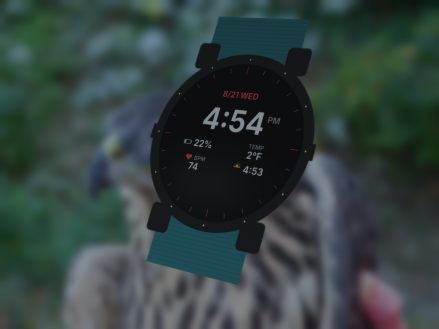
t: 4:54
